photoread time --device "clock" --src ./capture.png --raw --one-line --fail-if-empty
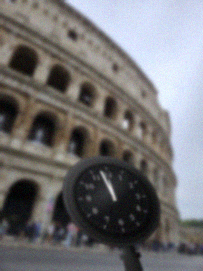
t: 11:58
